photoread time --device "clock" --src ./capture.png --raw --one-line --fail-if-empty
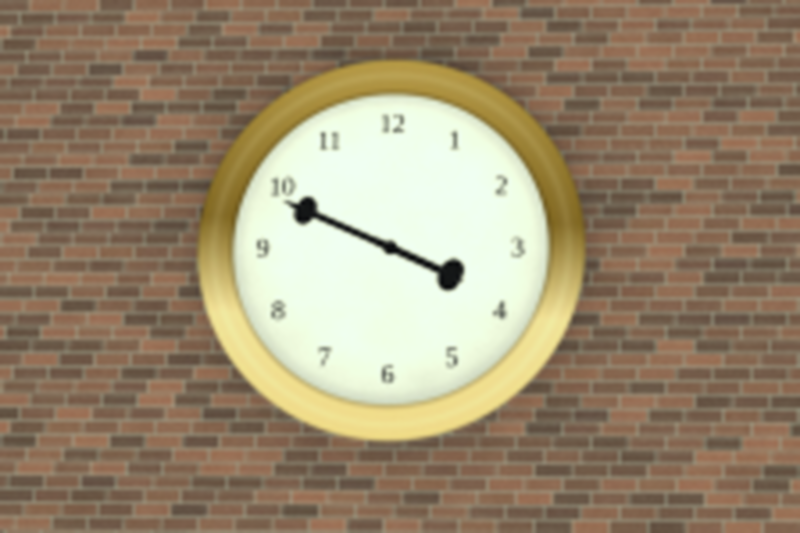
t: 3:49
